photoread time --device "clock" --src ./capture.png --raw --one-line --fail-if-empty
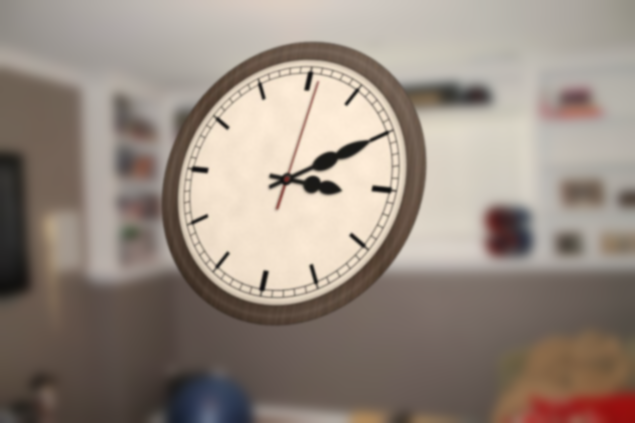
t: 3:10:01
